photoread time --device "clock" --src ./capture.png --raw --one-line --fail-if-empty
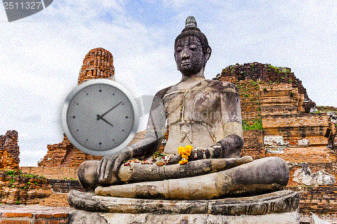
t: 4:09
